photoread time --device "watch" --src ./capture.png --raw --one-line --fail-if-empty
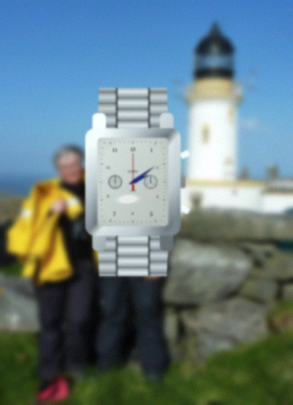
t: 2:09
